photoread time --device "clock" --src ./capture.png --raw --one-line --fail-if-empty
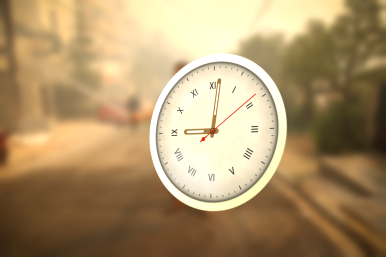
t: 9:01:09
